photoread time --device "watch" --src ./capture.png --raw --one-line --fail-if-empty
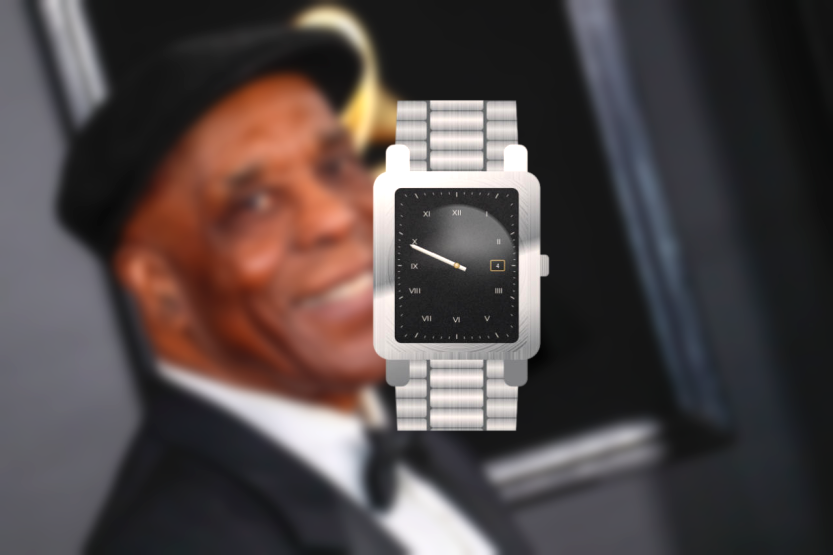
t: 9:49
